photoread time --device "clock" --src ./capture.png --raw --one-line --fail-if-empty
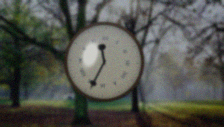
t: 11:34
